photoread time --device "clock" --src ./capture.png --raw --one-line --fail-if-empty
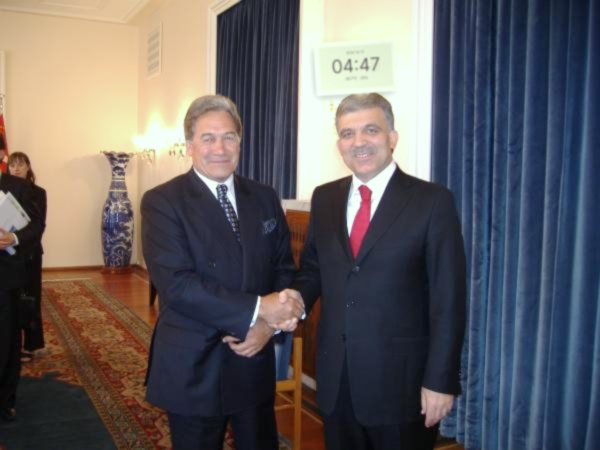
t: 4:47
